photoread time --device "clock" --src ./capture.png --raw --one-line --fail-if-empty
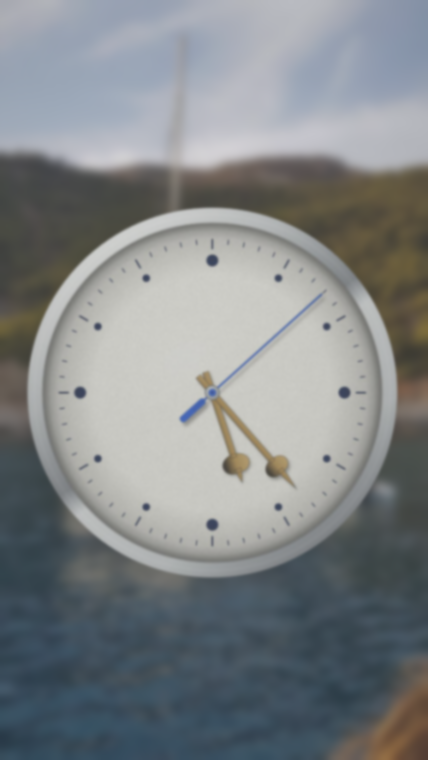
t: 5:23:08
